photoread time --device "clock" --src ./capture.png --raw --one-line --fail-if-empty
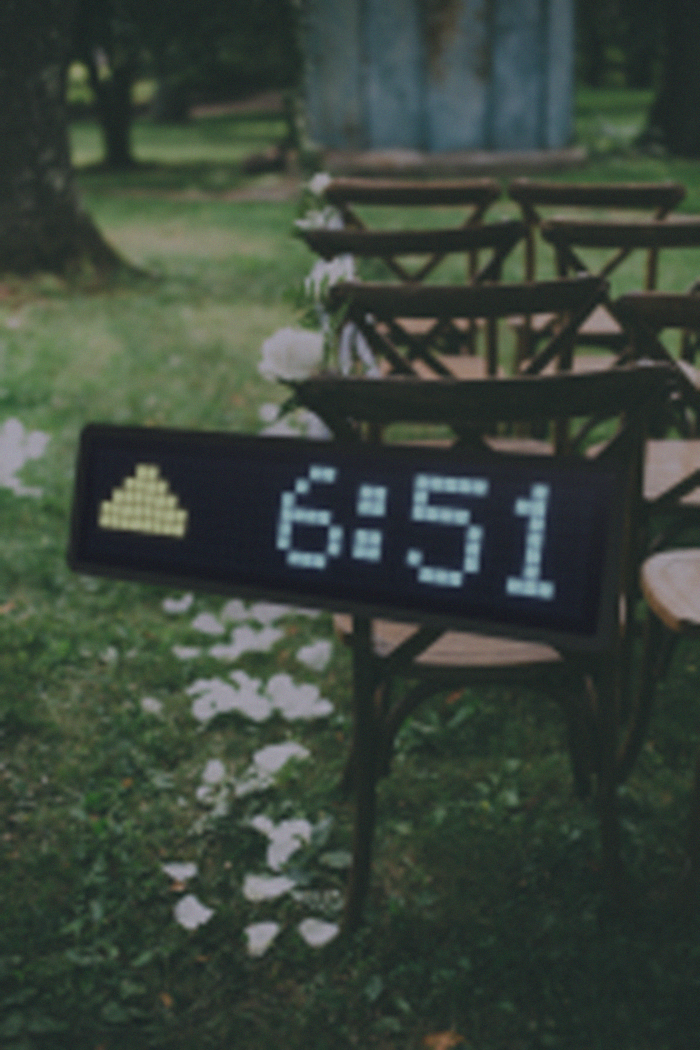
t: 6:51
